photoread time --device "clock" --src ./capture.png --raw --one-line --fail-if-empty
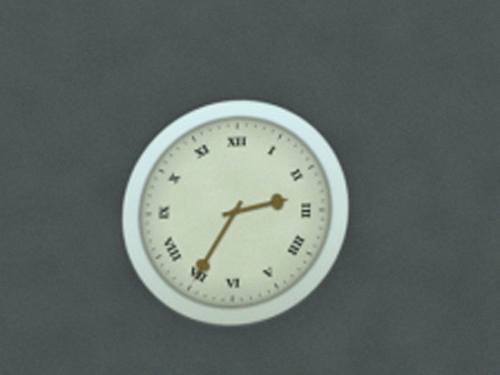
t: 2:35
